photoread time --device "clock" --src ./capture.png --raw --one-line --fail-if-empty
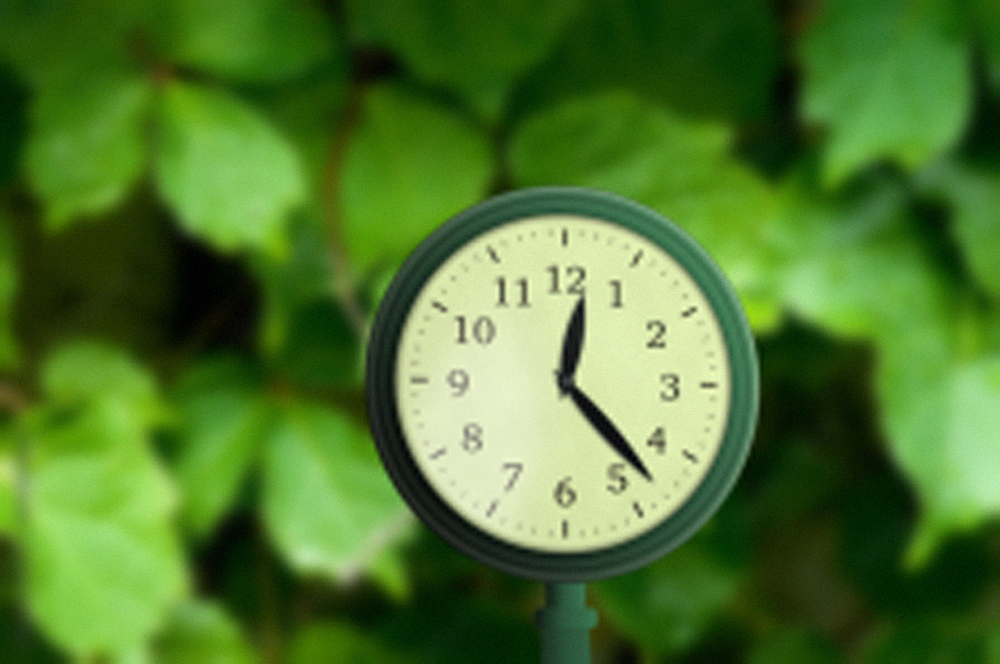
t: 12:23
